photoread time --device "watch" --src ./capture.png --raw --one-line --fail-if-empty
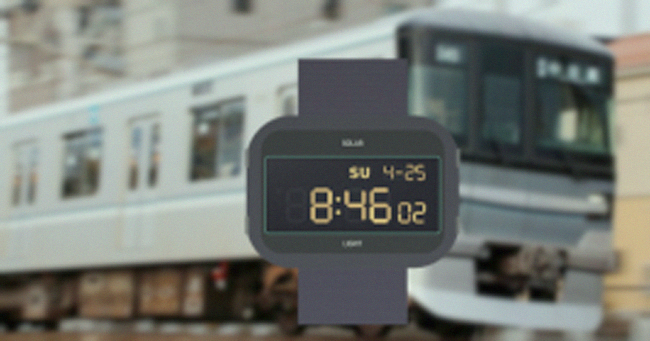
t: 8:46:02
